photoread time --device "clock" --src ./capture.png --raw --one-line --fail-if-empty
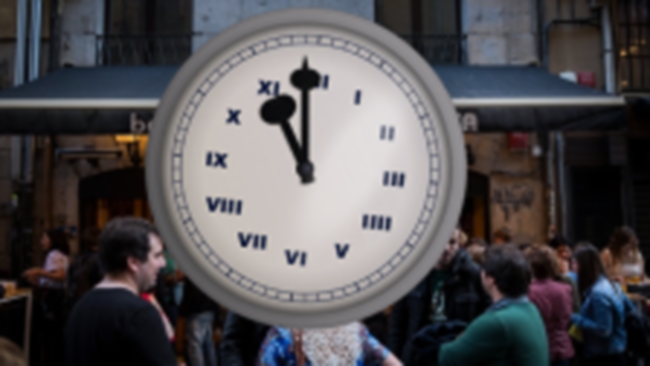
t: 10:59
